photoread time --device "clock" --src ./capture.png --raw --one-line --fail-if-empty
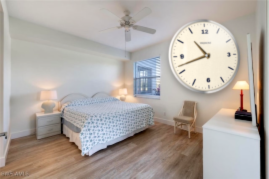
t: 10:42
